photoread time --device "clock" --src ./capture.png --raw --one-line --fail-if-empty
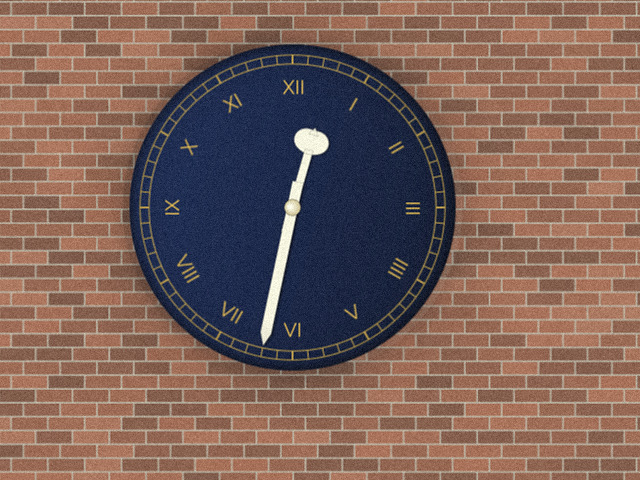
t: 12:32
